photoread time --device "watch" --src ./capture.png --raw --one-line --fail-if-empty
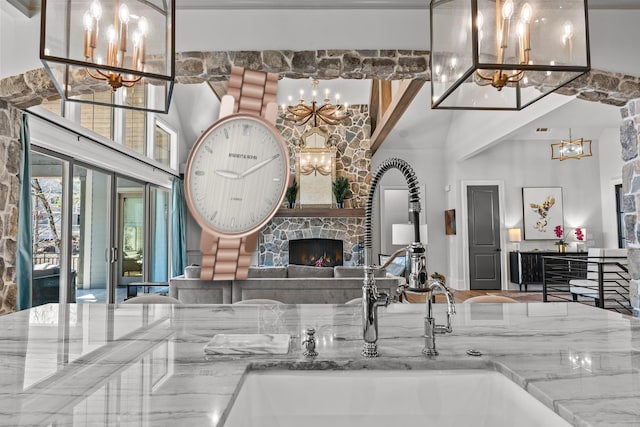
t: 9:10
